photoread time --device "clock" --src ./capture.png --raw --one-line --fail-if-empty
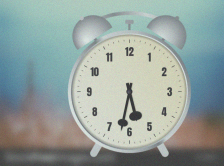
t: 5:32
